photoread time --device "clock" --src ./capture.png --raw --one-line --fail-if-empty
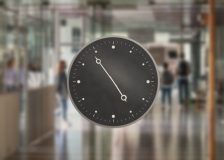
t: 4:54
